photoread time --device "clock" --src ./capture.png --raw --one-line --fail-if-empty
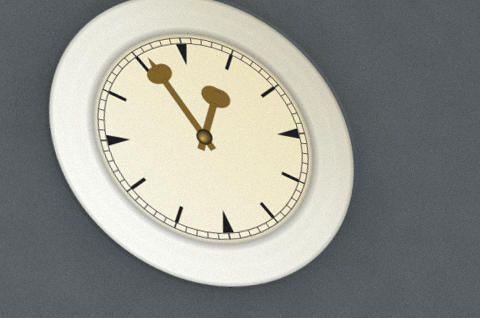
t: 12:56
